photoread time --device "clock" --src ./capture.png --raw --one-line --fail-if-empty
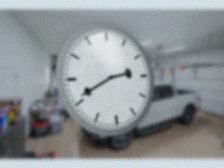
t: 2:41
